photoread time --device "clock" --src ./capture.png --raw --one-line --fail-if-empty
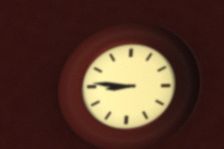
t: 8:46
